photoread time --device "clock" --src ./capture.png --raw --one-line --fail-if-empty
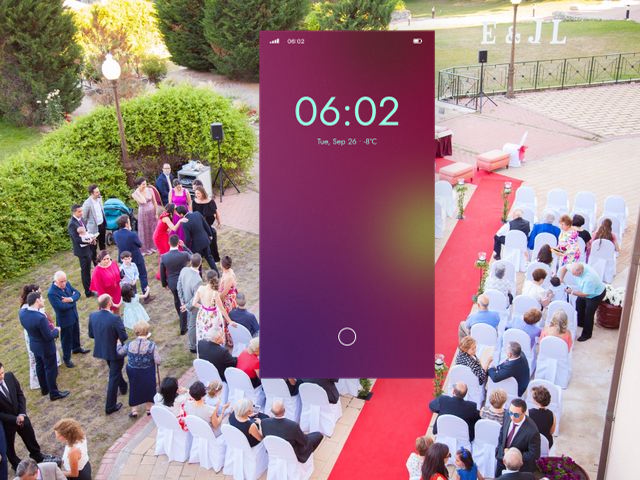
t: 6:02
